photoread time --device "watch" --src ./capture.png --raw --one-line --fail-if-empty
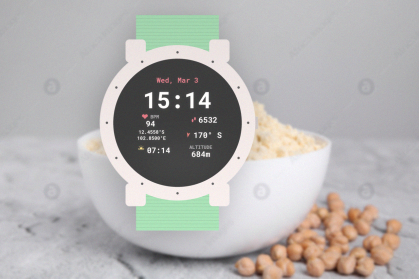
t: 15:14
